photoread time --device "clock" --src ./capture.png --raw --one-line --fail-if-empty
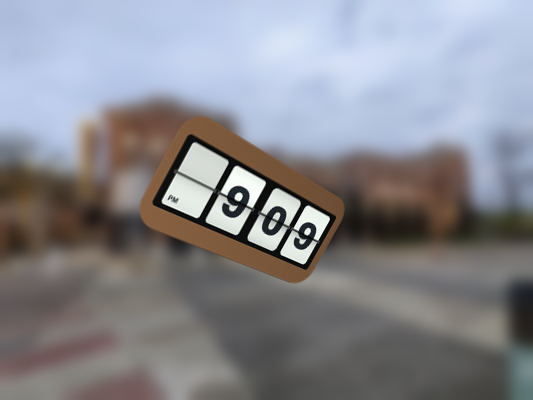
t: 9:09
